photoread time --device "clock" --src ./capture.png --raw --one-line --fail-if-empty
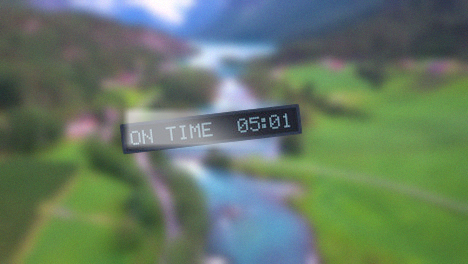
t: 5:01
